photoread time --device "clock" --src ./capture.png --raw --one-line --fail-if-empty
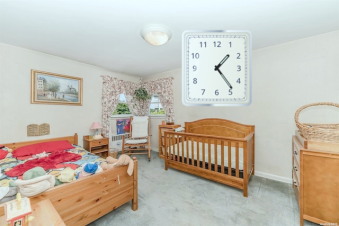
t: 1:24
